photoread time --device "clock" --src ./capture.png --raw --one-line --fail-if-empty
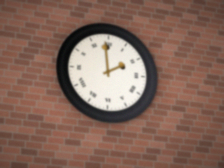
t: 1:59
